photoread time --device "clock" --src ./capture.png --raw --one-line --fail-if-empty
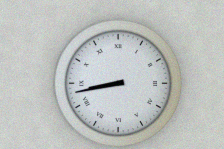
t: 8:43
